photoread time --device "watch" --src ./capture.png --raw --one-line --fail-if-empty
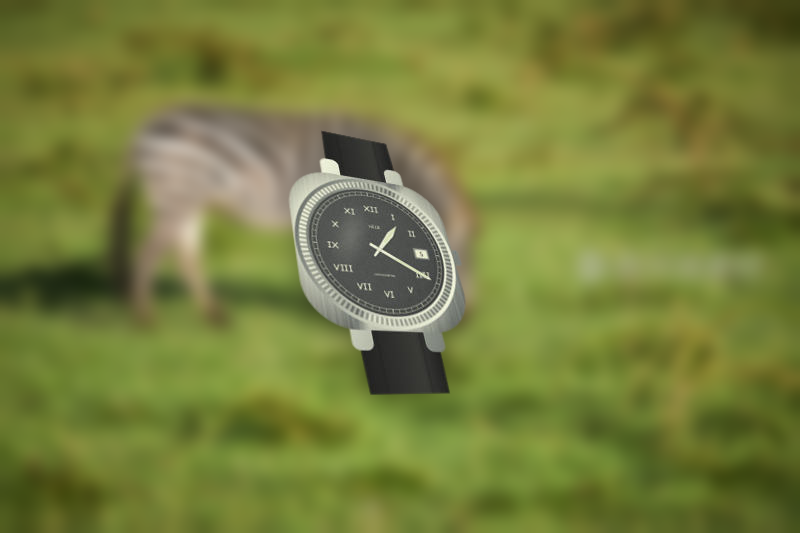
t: 1:20
